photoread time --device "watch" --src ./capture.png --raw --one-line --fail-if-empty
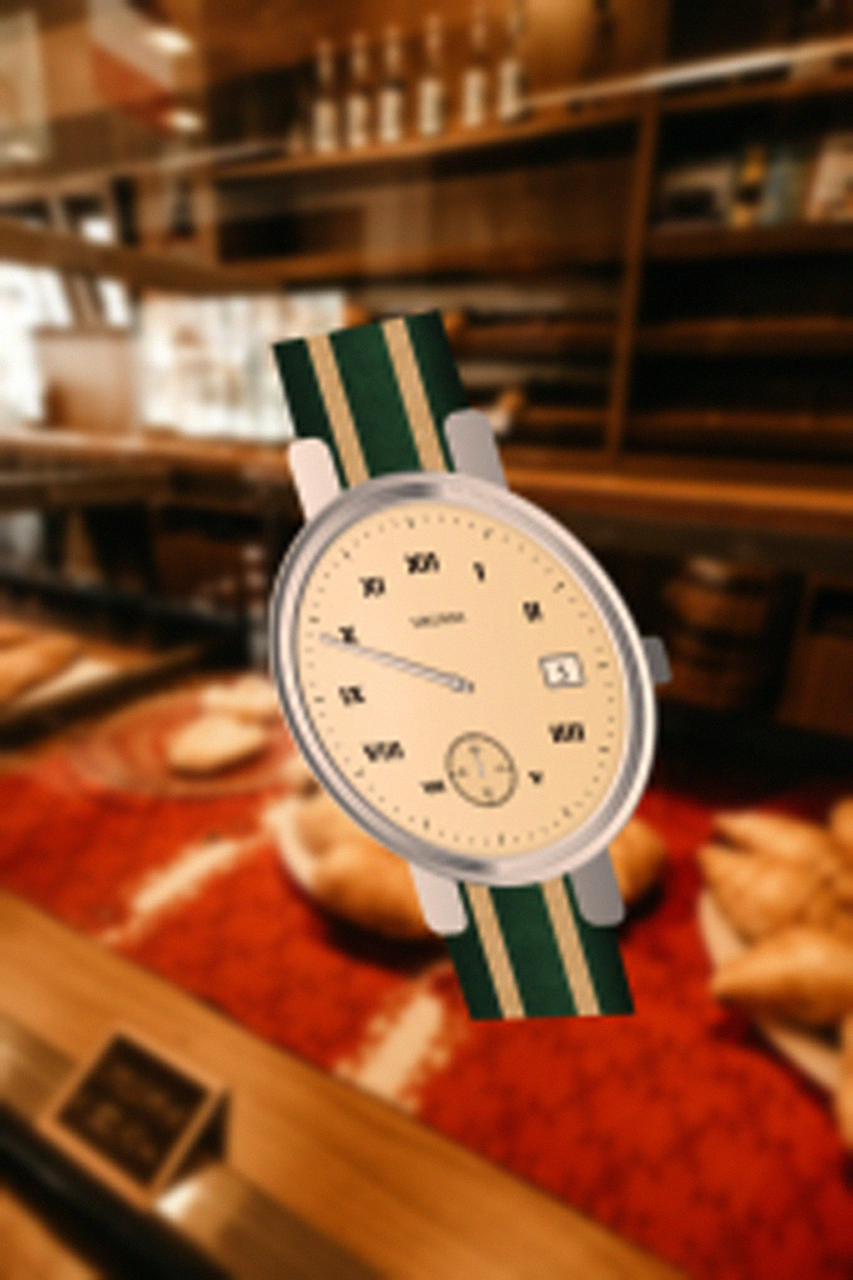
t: 9:49
